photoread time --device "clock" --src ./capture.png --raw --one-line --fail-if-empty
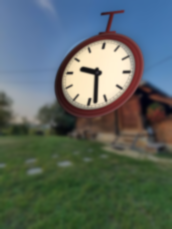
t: 9:28
